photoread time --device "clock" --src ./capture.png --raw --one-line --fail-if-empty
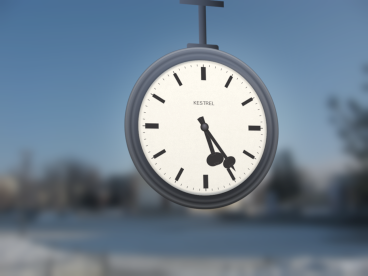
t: 5:24
